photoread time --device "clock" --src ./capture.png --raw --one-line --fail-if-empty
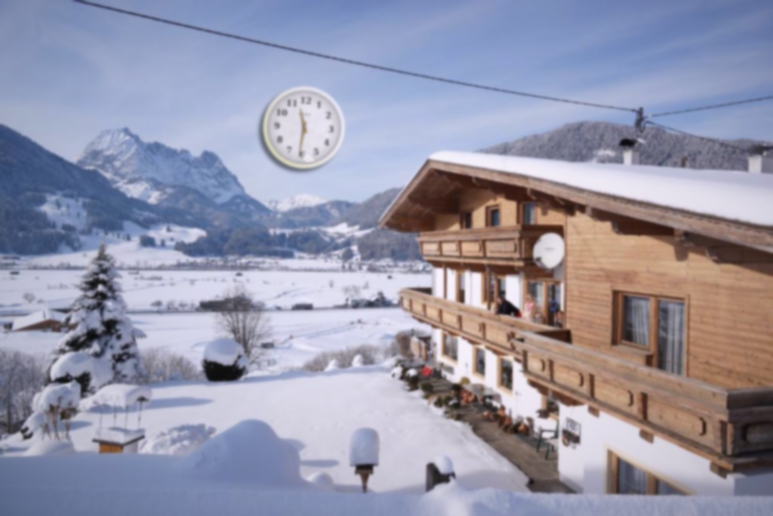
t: 11:31
